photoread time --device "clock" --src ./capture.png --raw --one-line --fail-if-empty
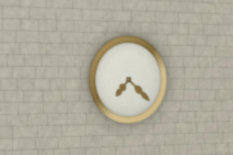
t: 7:22
